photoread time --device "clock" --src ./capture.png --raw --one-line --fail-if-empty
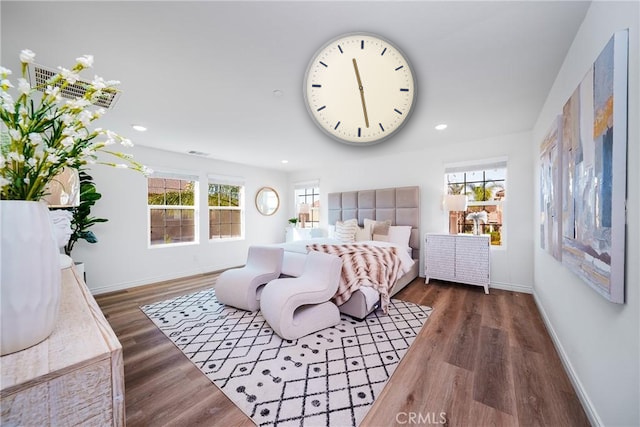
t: 11:28
